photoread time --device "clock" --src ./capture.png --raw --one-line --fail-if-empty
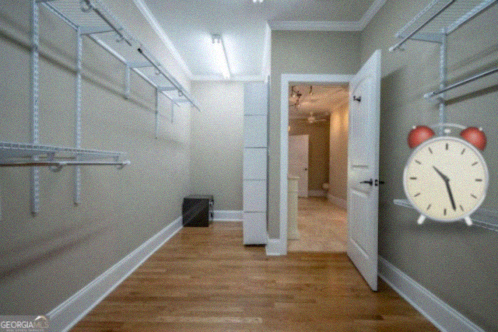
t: 10:27
